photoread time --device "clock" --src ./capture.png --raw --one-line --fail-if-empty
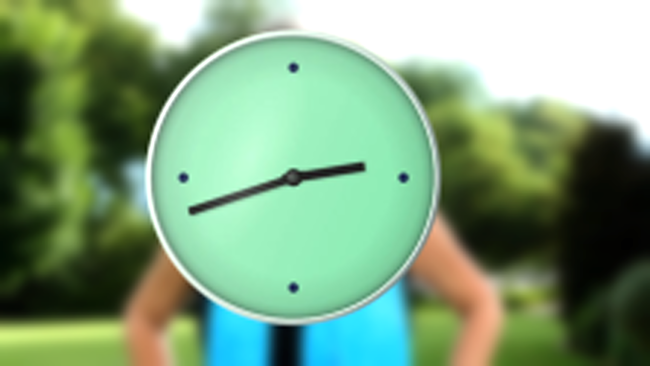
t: 2:42
